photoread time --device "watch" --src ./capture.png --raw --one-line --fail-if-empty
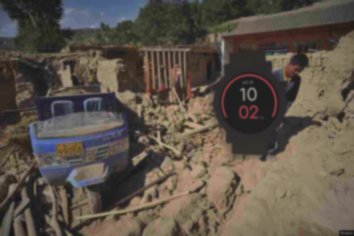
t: 10:02
